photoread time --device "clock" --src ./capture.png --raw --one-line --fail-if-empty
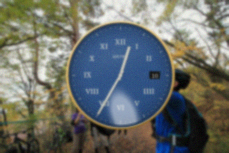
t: 12:35
